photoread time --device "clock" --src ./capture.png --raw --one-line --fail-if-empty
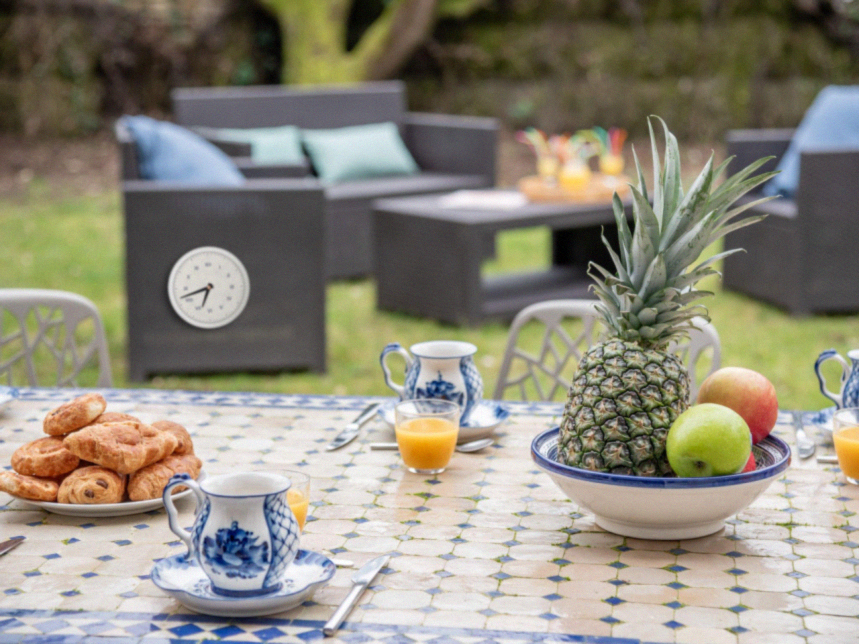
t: 6:42
